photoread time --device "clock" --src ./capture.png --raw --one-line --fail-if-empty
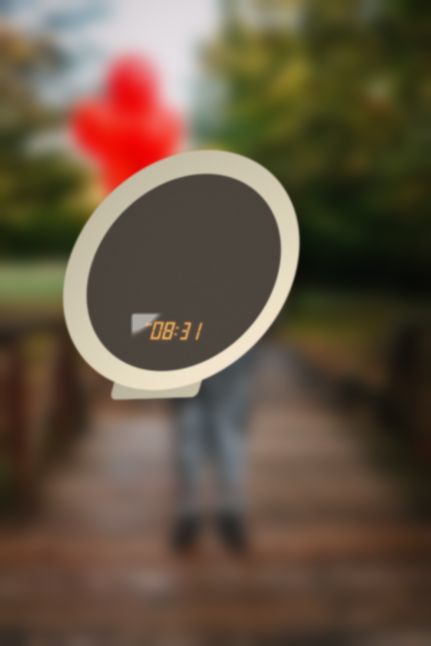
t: 8:31
